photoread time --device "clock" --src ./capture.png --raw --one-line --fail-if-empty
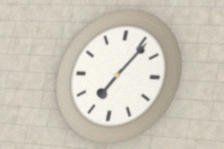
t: 7:06
